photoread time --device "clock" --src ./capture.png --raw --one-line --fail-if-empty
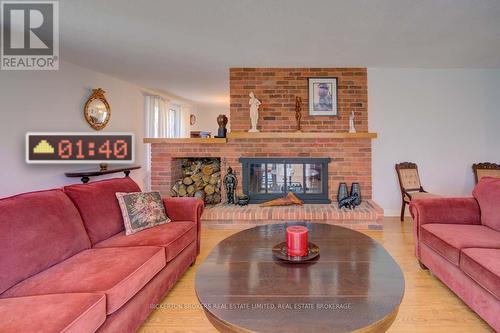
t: 1:40
